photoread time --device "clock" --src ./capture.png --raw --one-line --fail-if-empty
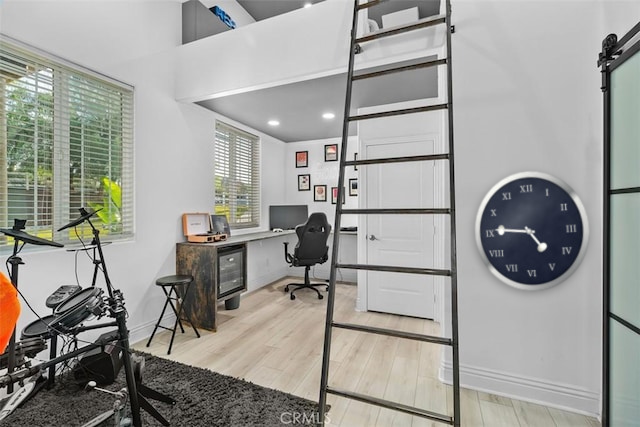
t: 4:46
